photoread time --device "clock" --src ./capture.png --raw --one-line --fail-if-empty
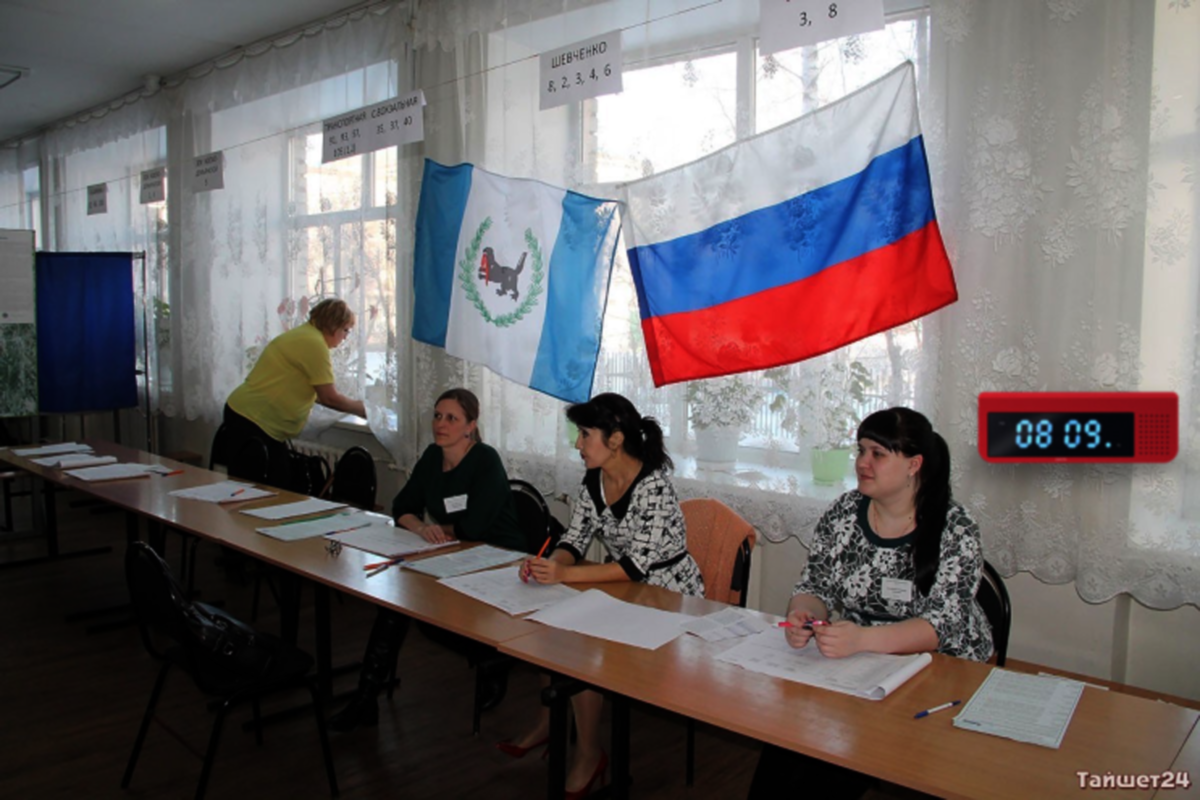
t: 8:09
